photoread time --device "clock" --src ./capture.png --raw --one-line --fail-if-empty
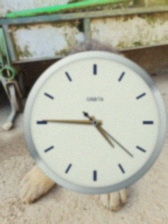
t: 4:45:22
